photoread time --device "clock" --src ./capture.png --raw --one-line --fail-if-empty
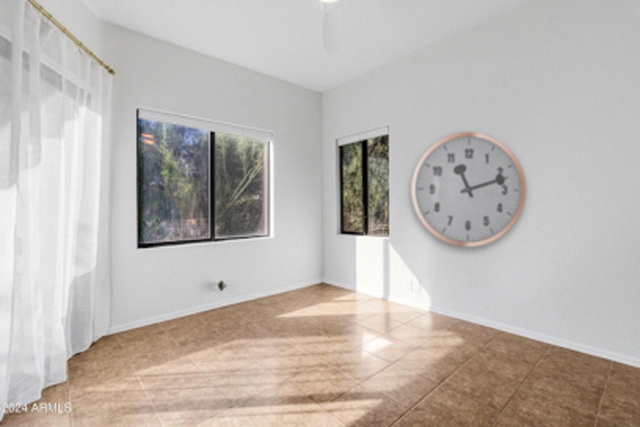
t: 11:12
